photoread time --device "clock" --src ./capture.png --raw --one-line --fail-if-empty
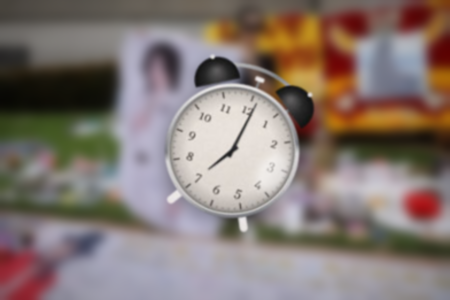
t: 7:01
